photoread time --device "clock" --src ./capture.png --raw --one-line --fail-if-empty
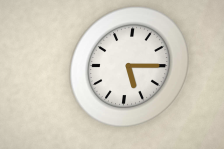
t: 5:15
